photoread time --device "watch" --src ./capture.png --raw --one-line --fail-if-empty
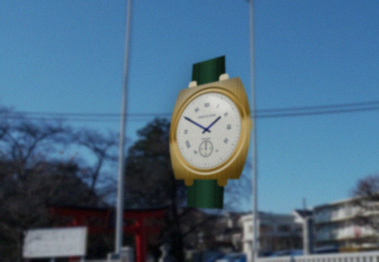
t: 1:50
